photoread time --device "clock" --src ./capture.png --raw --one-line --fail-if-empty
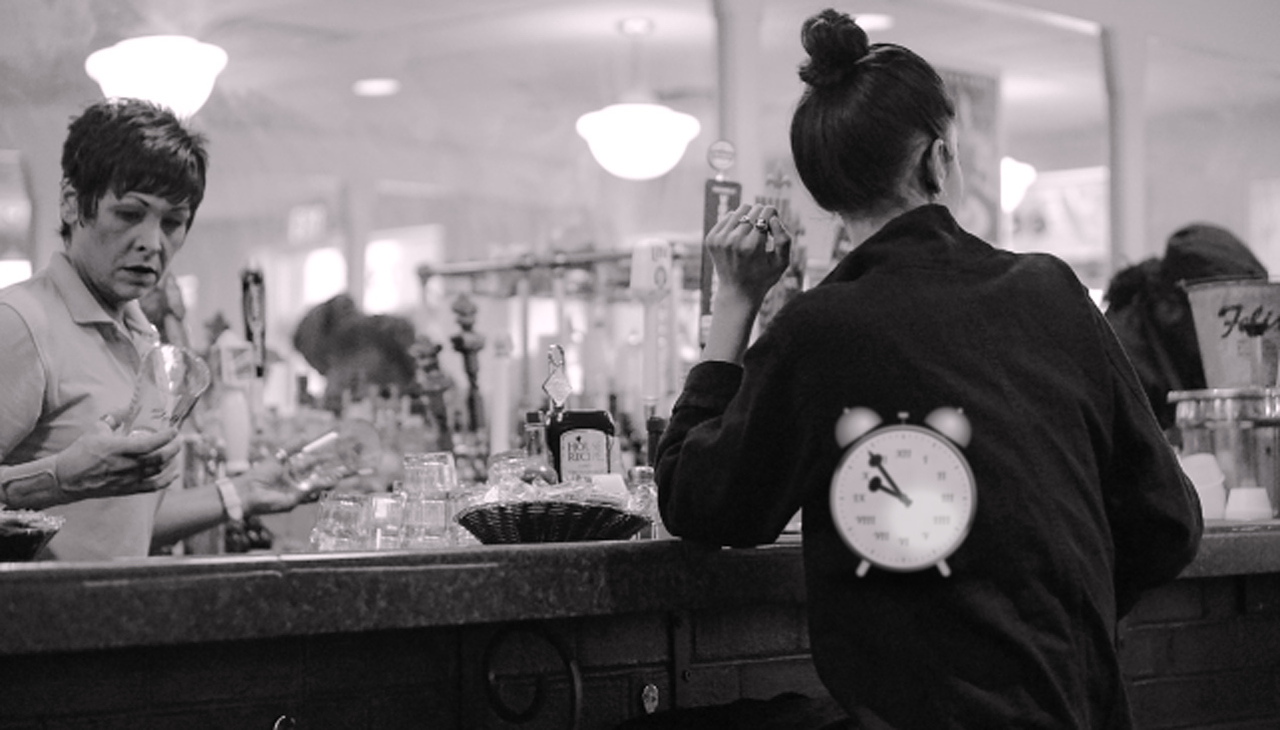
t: 9:54
